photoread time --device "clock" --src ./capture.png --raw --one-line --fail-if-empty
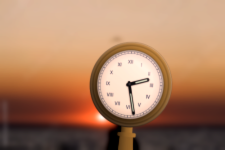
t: 2:28
